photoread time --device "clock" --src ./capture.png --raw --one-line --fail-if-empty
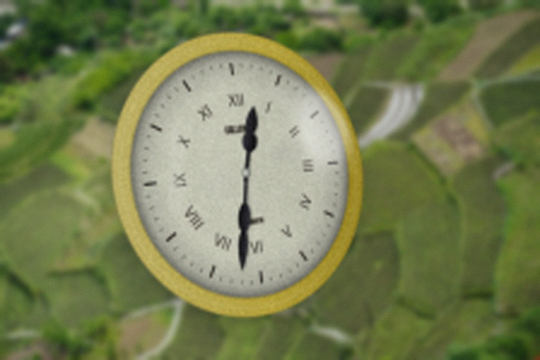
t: 12:32
